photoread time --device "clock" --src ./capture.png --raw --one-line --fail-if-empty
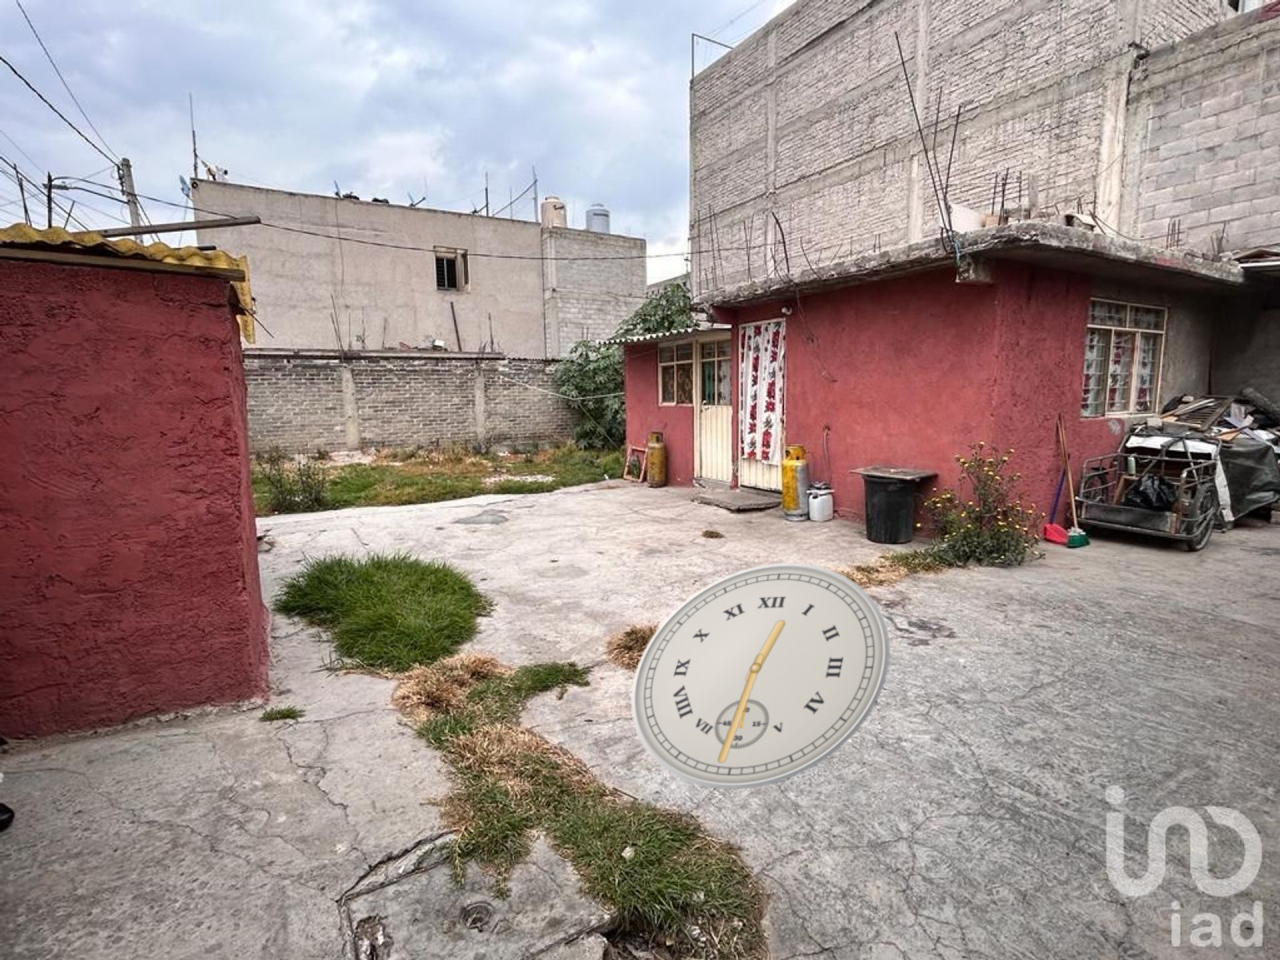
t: 12:31
